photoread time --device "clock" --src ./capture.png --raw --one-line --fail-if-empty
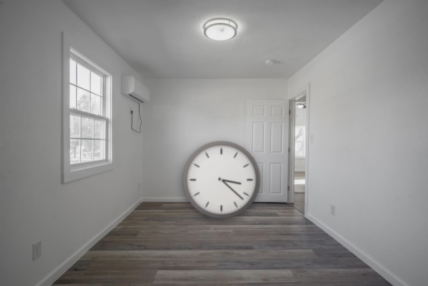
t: 3:22
